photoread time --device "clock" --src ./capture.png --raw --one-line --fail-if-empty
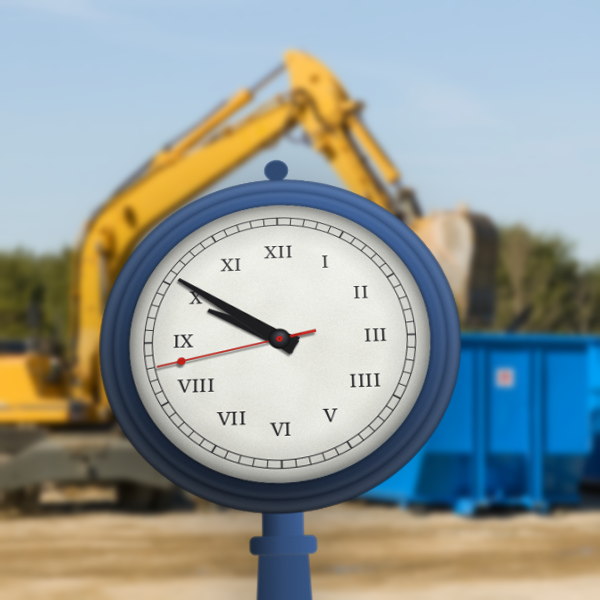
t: 9:50:43
